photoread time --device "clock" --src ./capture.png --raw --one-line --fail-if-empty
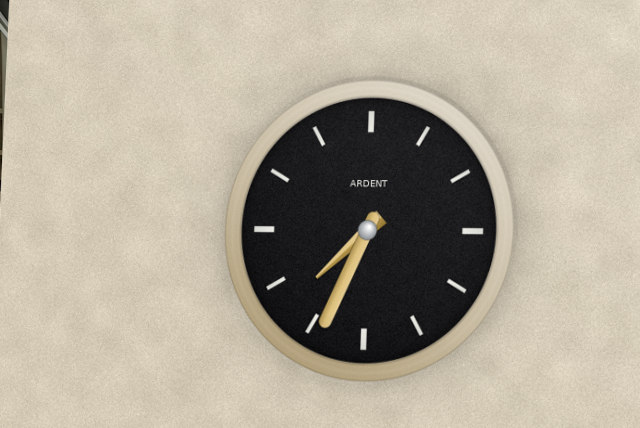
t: 7:34
